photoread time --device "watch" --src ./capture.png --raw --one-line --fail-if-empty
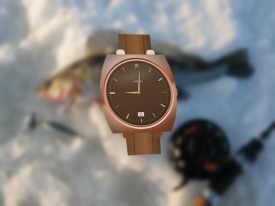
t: 9:01
